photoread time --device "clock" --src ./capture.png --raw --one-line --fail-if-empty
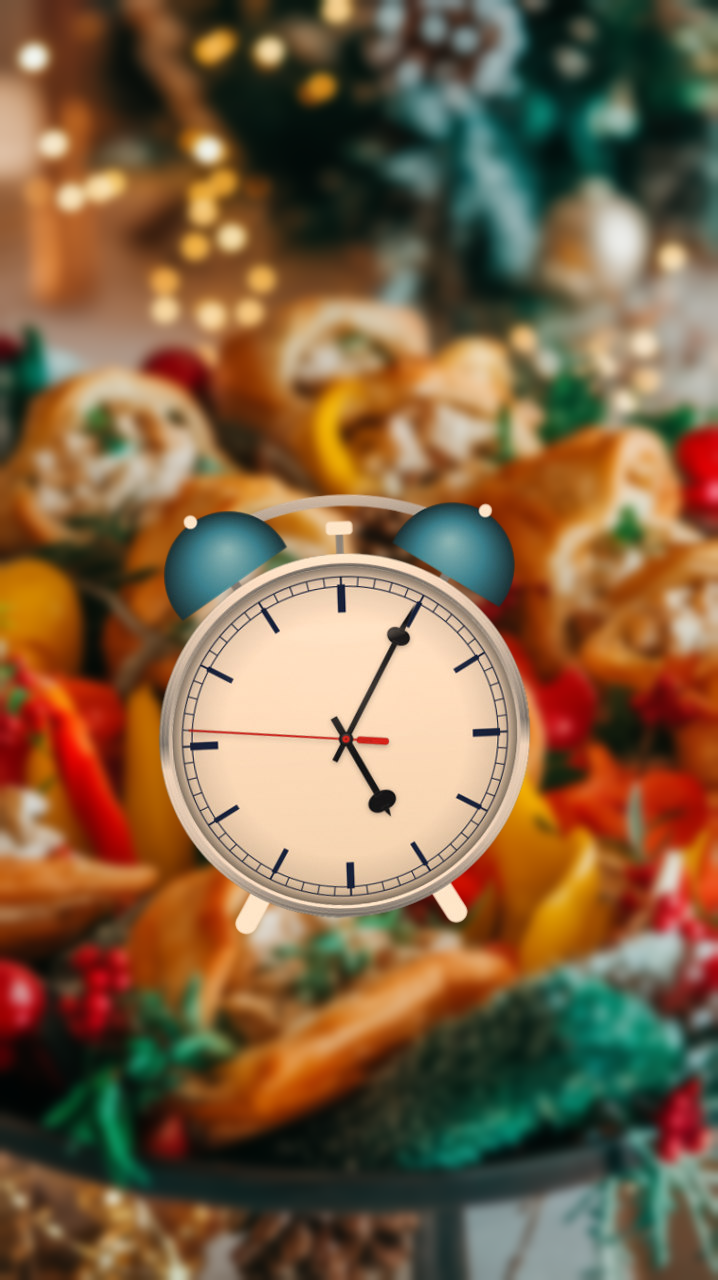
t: 5:04:46
